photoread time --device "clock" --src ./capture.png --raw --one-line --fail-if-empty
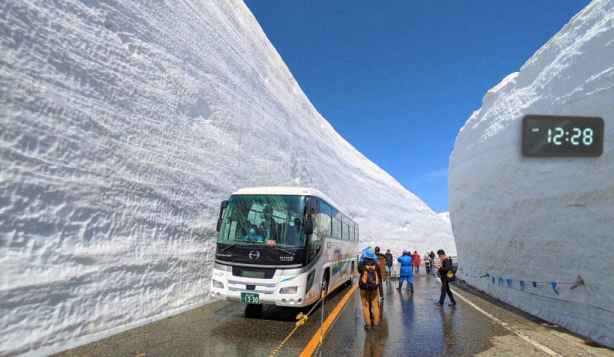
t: 12:28
